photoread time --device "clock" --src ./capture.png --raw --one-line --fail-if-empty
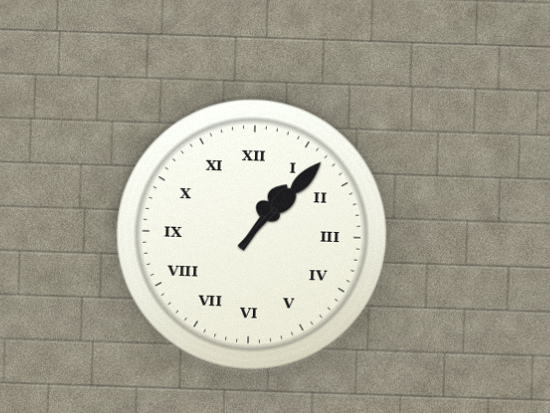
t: 1:07
